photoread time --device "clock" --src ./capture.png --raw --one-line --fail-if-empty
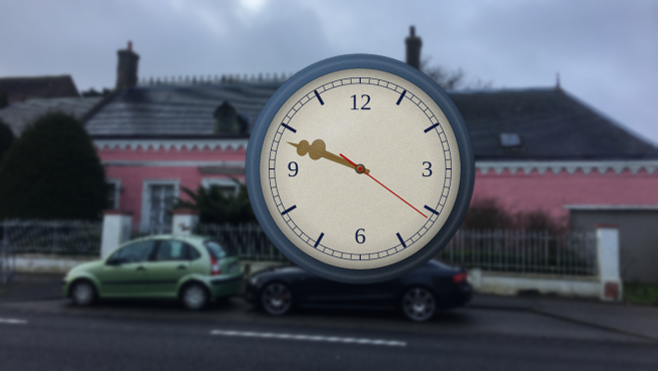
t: 9:48:21
